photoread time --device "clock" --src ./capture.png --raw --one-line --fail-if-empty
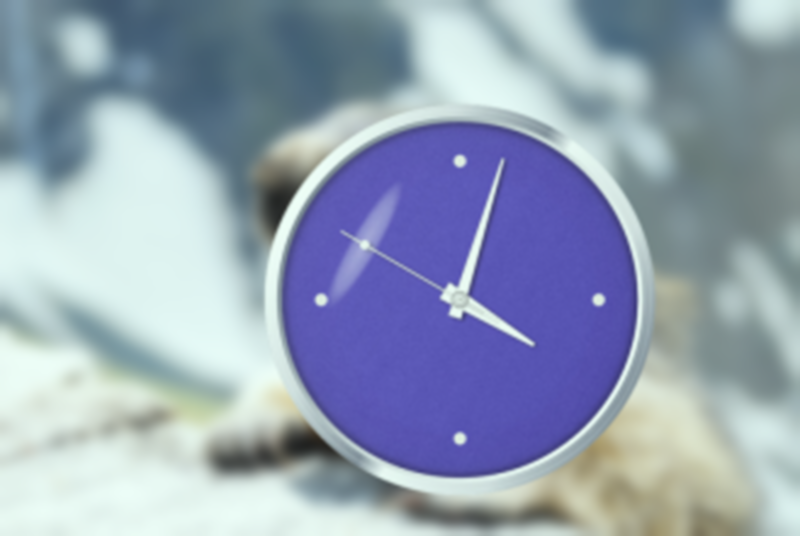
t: 4:02:50
